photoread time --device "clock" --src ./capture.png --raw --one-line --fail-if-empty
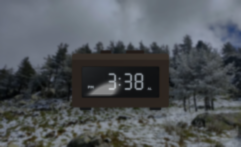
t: 3:38
